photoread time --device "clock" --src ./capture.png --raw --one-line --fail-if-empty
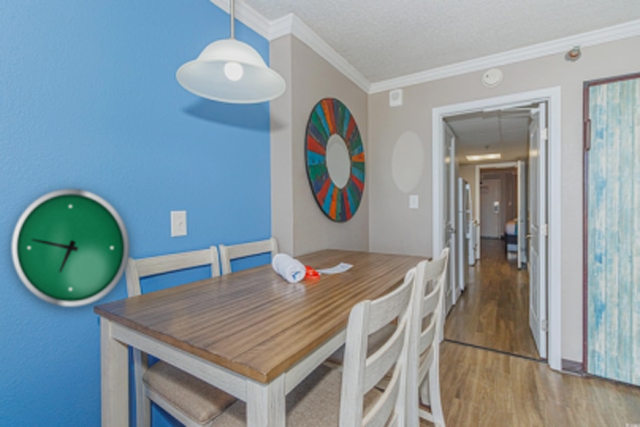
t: 6:47
